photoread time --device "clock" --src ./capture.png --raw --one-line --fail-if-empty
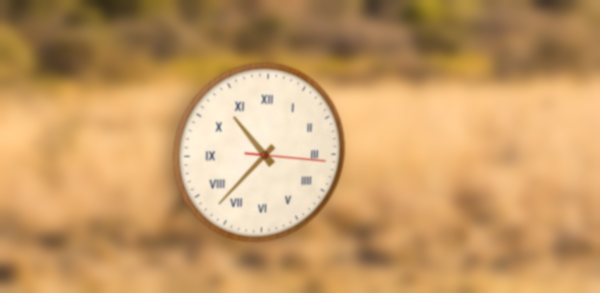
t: 10:37:16
